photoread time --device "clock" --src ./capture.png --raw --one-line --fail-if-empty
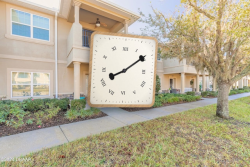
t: 8:09
